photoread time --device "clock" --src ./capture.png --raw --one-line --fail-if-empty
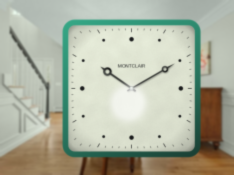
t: 10:10
